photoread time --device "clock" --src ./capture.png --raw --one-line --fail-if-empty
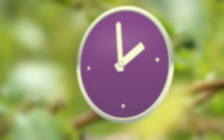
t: 2:00
